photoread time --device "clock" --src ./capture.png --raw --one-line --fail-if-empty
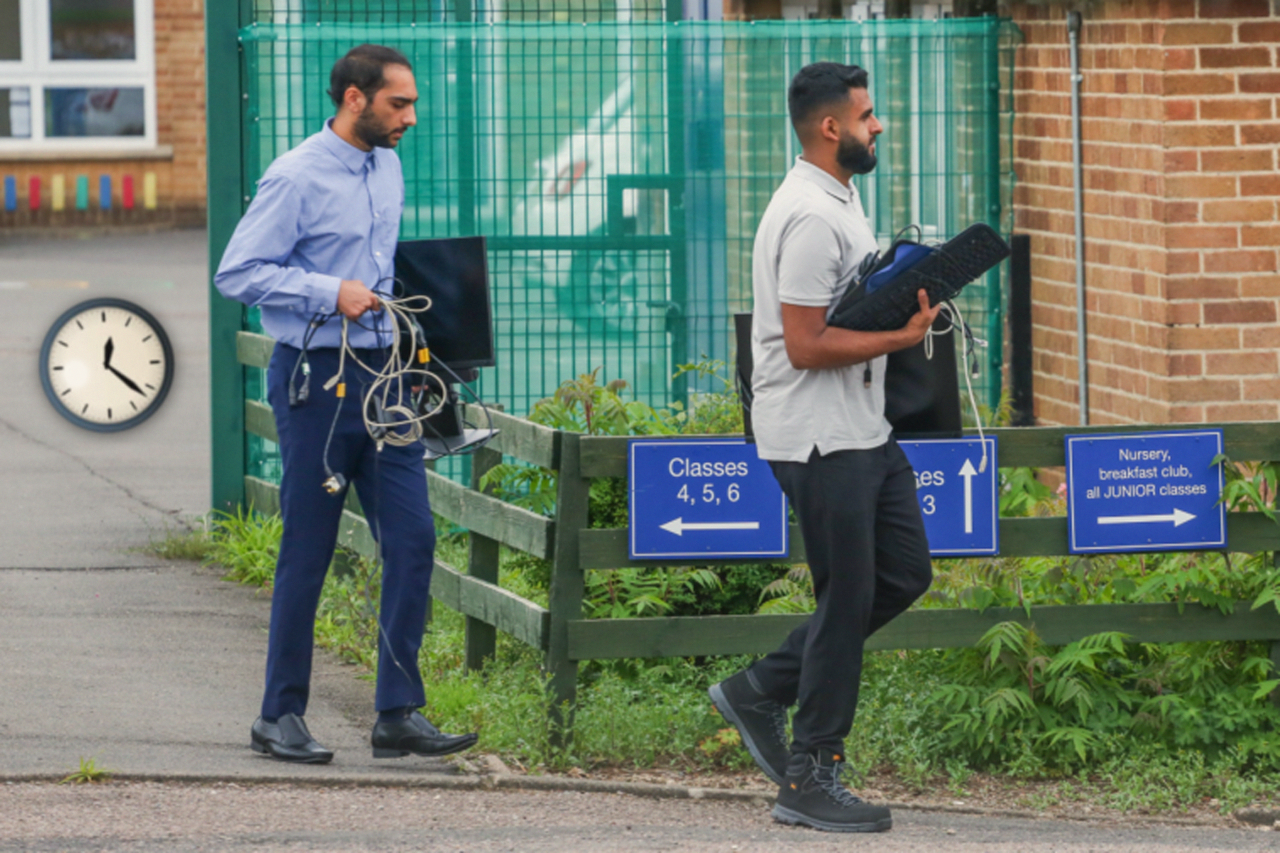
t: 12:22
